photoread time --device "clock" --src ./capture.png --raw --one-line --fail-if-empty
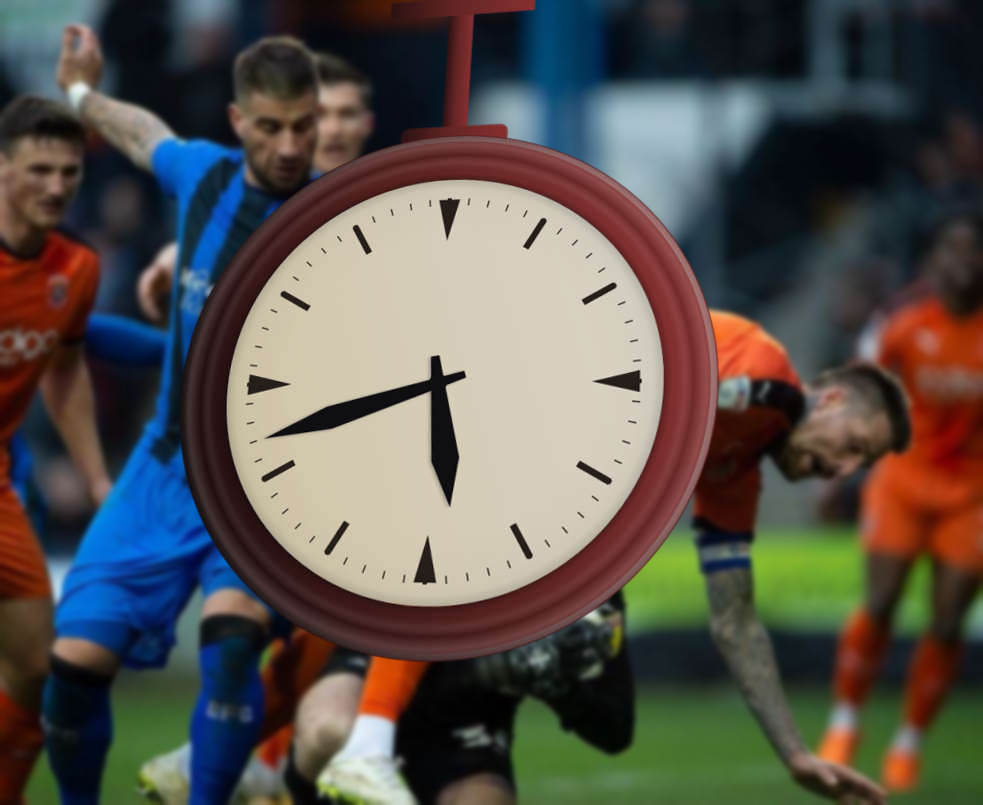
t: 5:42
